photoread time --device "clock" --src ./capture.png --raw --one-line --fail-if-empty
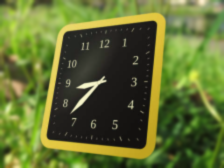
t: 8:37
